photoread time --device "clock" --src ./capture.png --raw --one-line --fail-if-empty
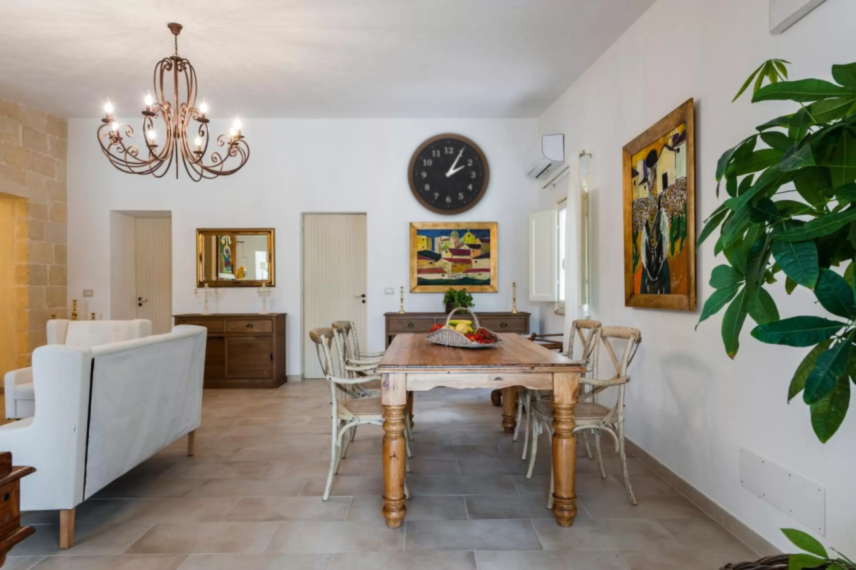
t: 2:05
